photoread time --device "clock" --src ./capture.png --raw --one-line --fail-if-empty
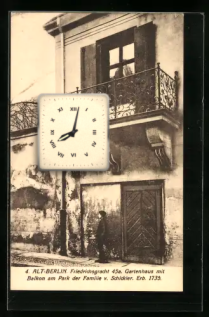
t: 8:02
